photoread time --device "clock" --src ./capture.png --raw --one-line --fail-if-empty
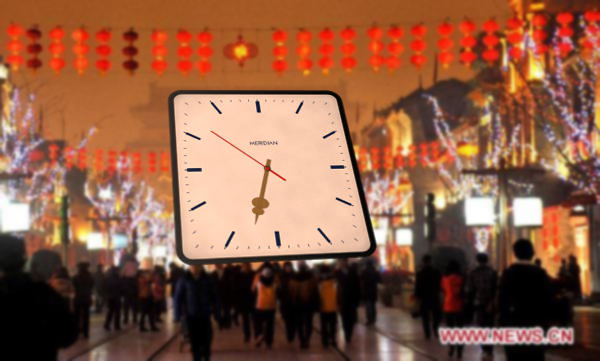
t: 6:32:52
